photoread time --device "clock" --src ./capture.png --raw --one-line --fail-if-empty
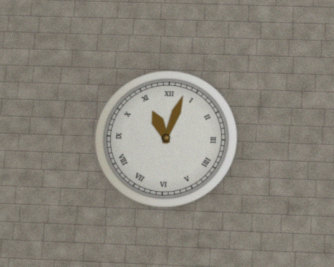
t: 11:03
